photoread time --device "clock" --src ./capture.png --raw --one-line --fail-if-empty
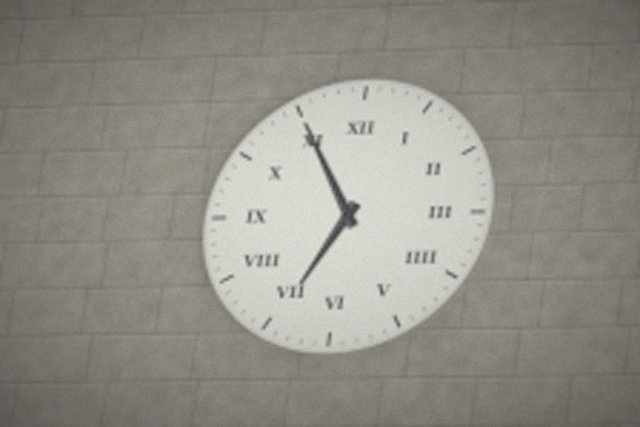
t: 6:55
